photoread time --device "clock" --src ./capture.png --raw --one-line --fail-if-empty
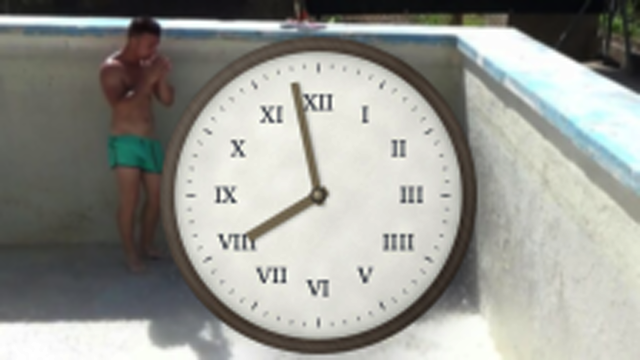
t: 7:58
